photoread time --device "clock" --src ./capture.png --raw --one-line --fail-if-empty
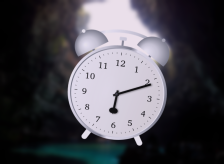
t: 6:11
